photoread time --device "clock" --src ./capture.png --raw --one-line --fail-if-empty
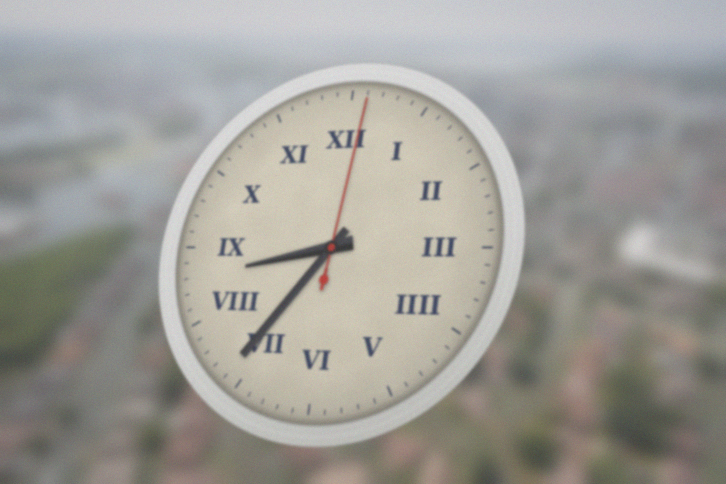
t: 8:36:01
